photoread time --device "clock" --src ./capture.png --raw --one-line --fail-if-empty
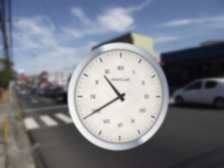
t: 10:40
